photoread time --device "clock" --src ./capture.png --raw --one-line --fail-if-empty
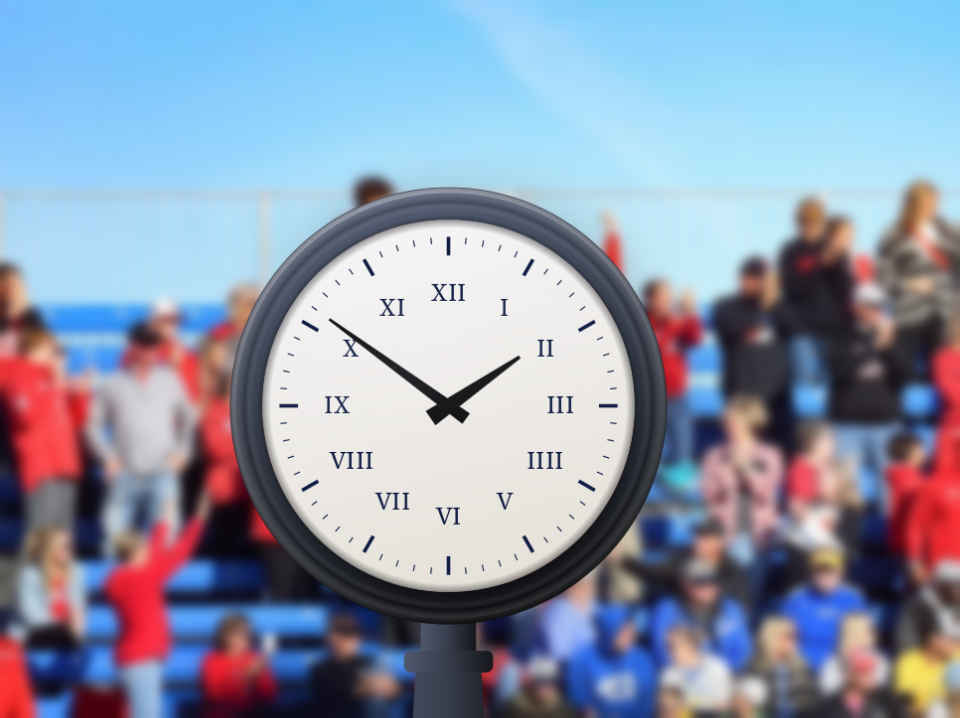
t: 1:51
